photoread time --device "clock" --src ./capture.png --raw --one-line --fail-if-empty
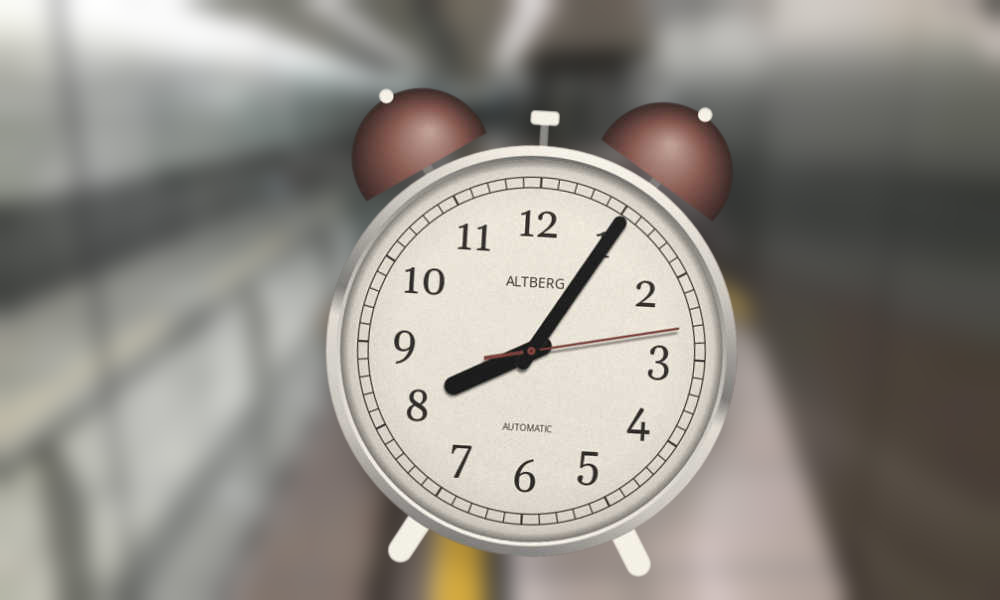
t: 8:05:13
